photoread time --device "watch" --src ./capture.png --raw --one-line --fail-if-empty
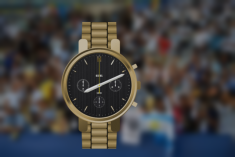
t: 8:11
